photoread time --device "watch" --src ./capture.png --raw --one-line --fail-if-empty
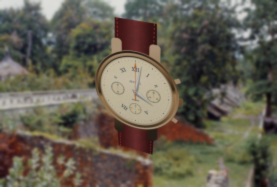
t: 4:02
